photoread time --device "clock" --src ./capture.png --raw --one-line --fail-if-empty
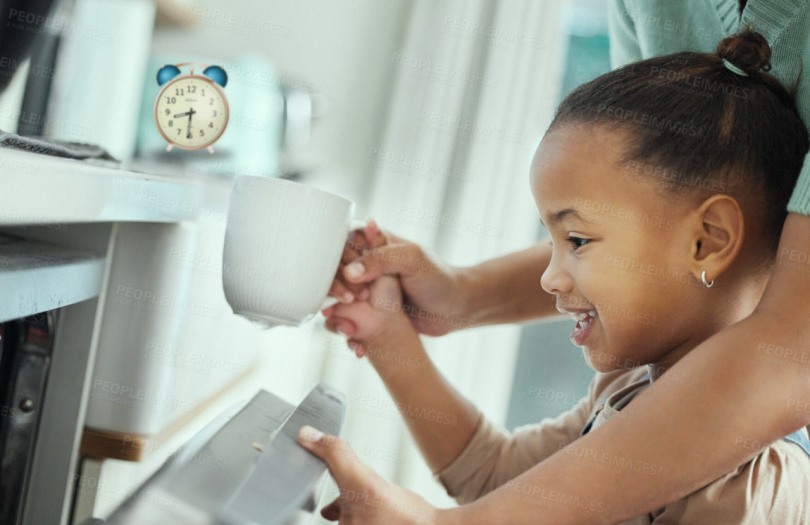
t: 8:31
